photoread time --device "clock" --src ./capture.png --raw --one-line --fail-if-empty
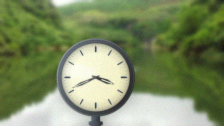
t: 3:41
